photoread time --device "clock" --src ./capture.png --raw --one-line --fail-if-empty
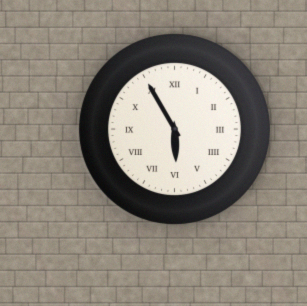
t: 5:55
